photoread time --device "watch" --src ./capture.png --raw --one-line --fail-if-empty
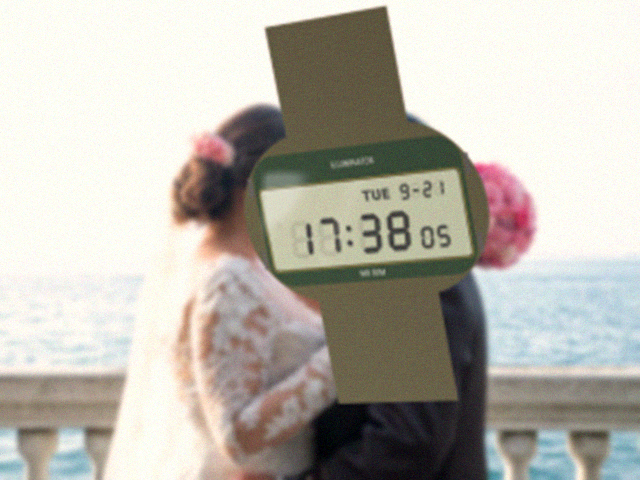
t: 17:38:05
